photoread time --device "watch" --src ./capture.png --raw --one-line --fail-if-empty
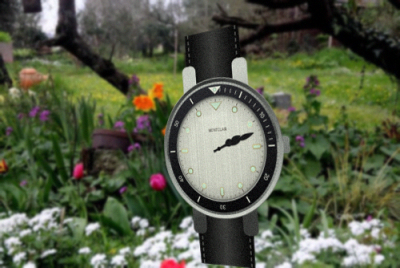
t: 2:12
